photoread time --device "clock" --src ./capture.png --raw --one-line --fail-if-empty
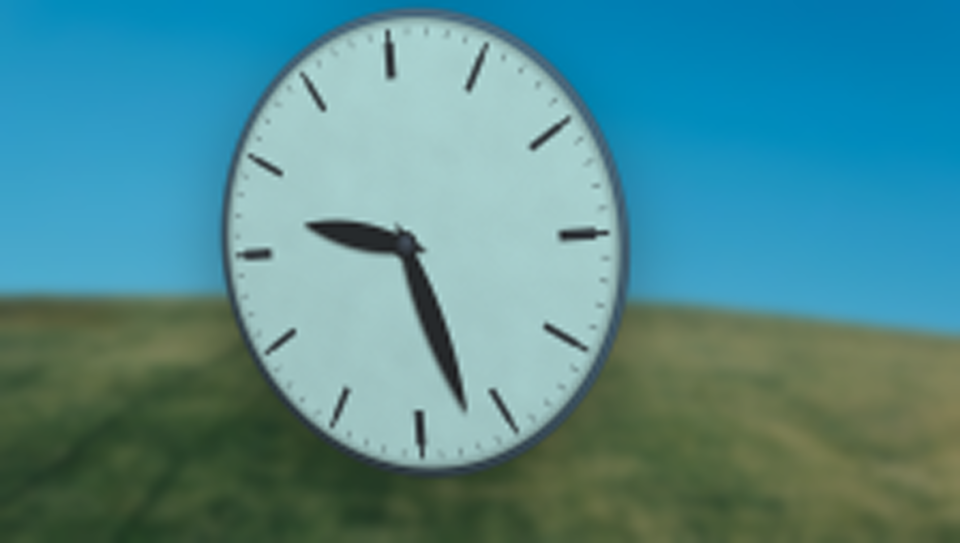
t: 9:27
